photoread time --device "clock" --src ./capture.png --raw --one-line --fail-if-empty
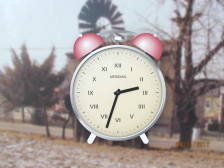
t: 2:33
